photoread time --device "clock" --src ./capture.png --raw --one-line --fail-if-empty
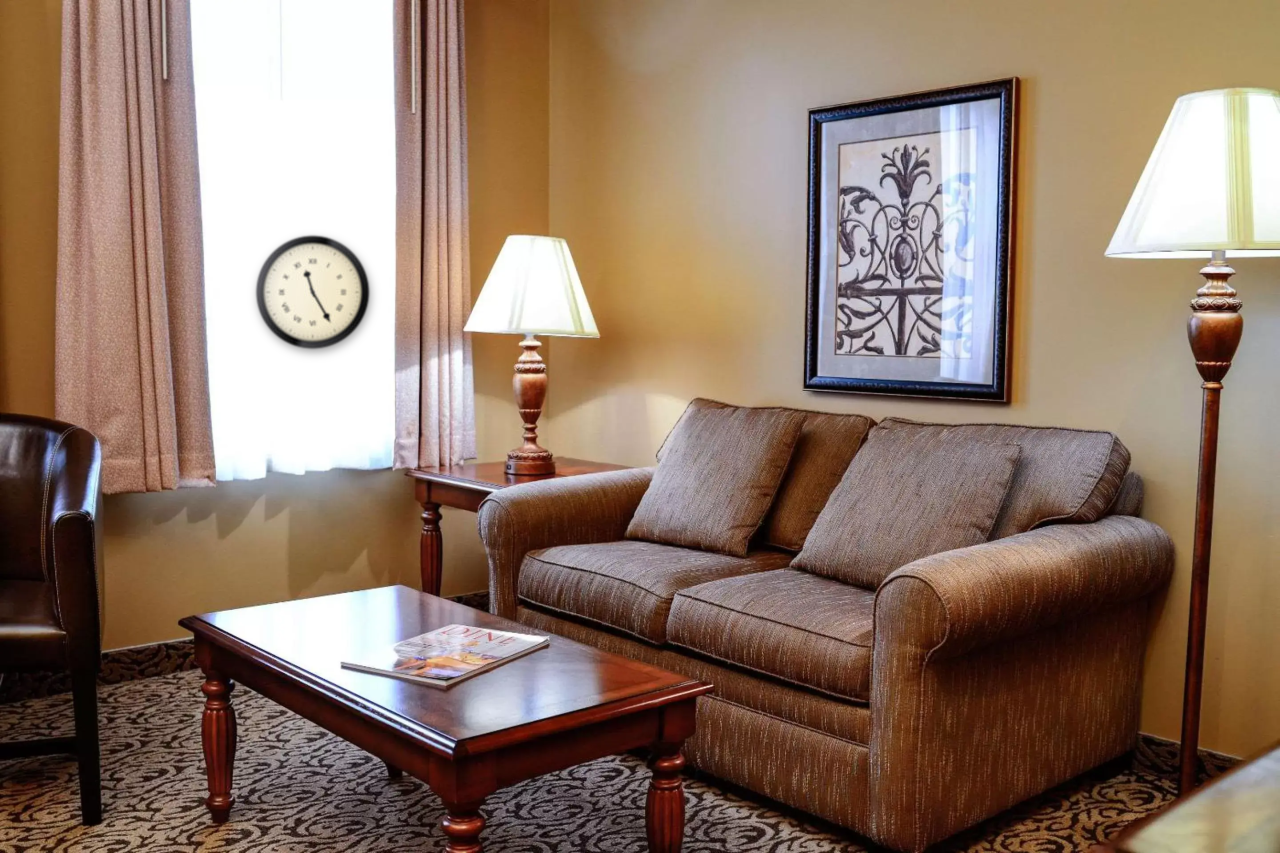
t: 11:25
